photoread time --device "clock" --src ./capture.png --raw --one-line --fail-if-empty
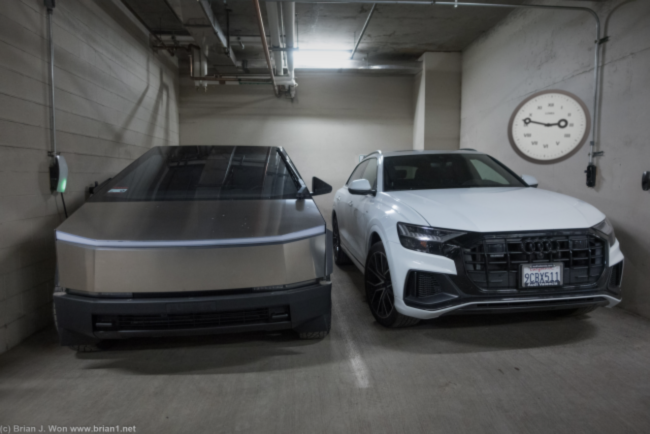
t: 2:47
